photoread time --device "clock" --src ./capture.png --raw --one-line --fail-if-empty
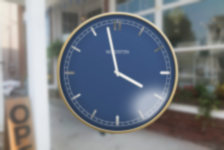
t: 3:58
